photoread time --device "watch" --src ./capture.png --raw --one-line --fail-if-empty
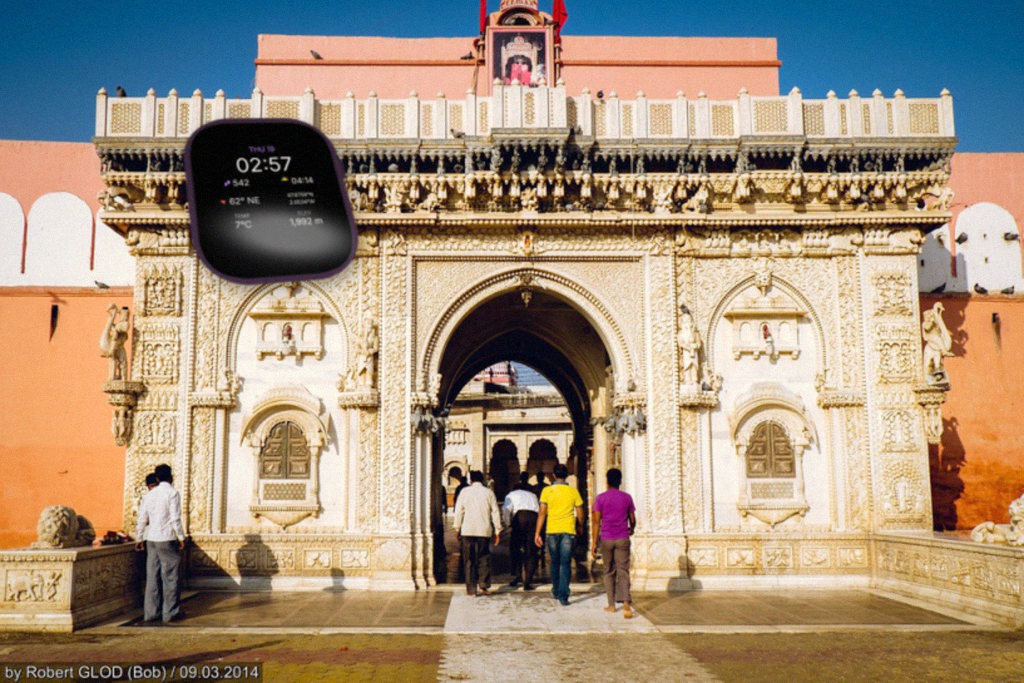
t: 2:57
